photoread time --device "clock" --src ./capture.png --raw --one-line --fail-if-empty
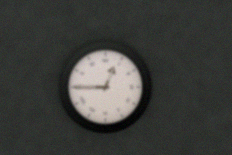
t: 12:45
